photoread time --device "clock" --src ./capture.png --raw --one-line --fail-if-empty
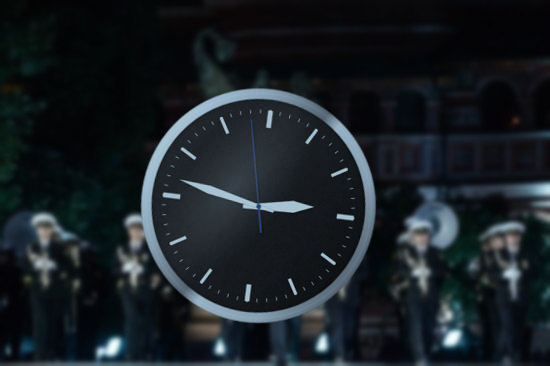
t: 2:46:58
